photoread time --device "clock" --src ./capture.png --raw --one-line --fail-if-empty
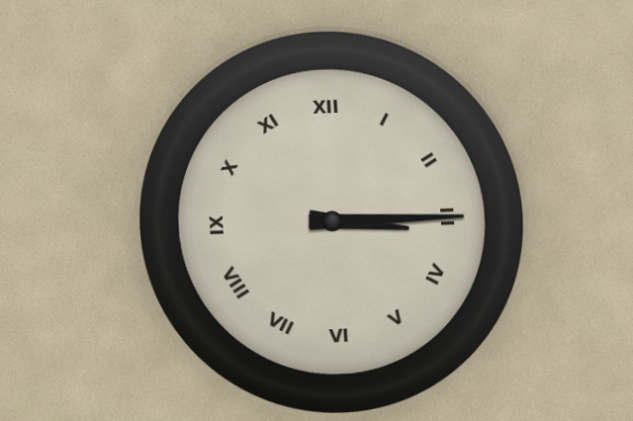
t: 3:15
